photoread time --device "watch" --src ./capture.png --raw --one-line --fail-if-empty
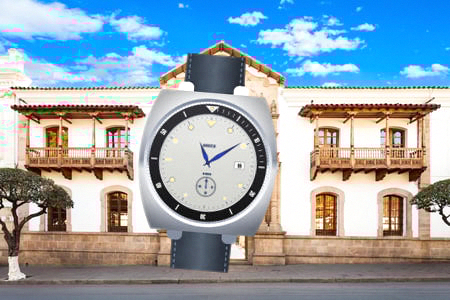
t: 11:09
